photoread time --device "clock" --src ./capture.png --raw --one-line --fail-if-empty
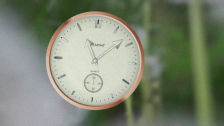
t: 11:08
